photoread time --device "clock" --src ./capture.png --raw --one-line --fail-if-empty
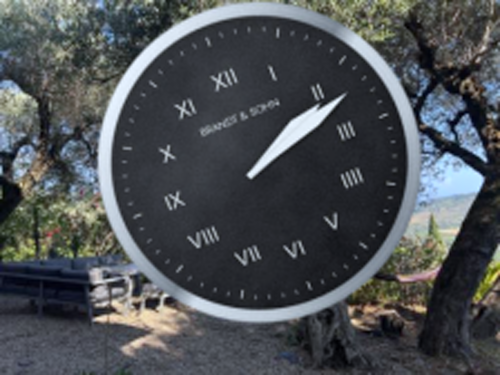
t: 2:12
